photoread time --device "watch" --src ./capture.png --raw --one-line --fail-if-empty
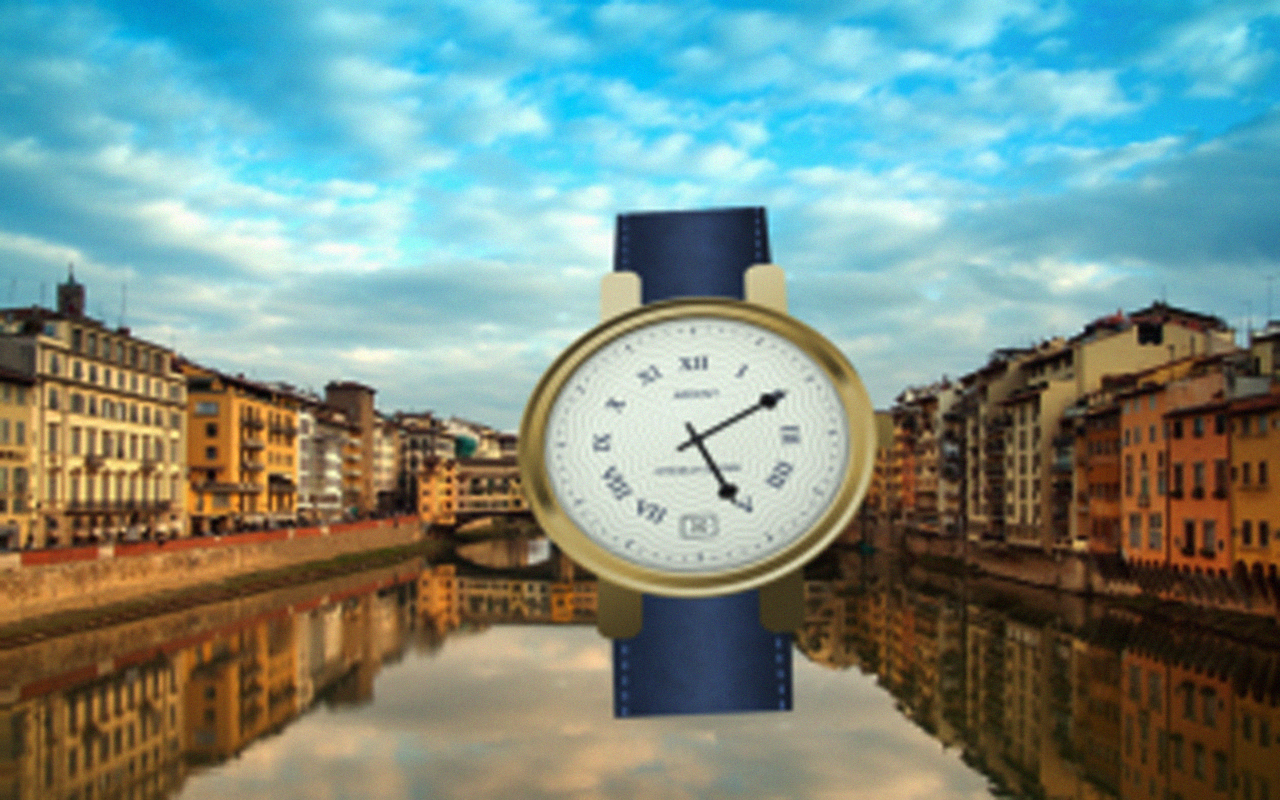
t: 5:10
